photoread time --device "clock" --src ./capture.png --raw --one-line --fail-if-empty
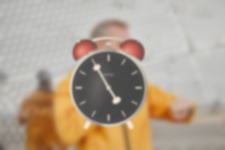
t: 4:55
